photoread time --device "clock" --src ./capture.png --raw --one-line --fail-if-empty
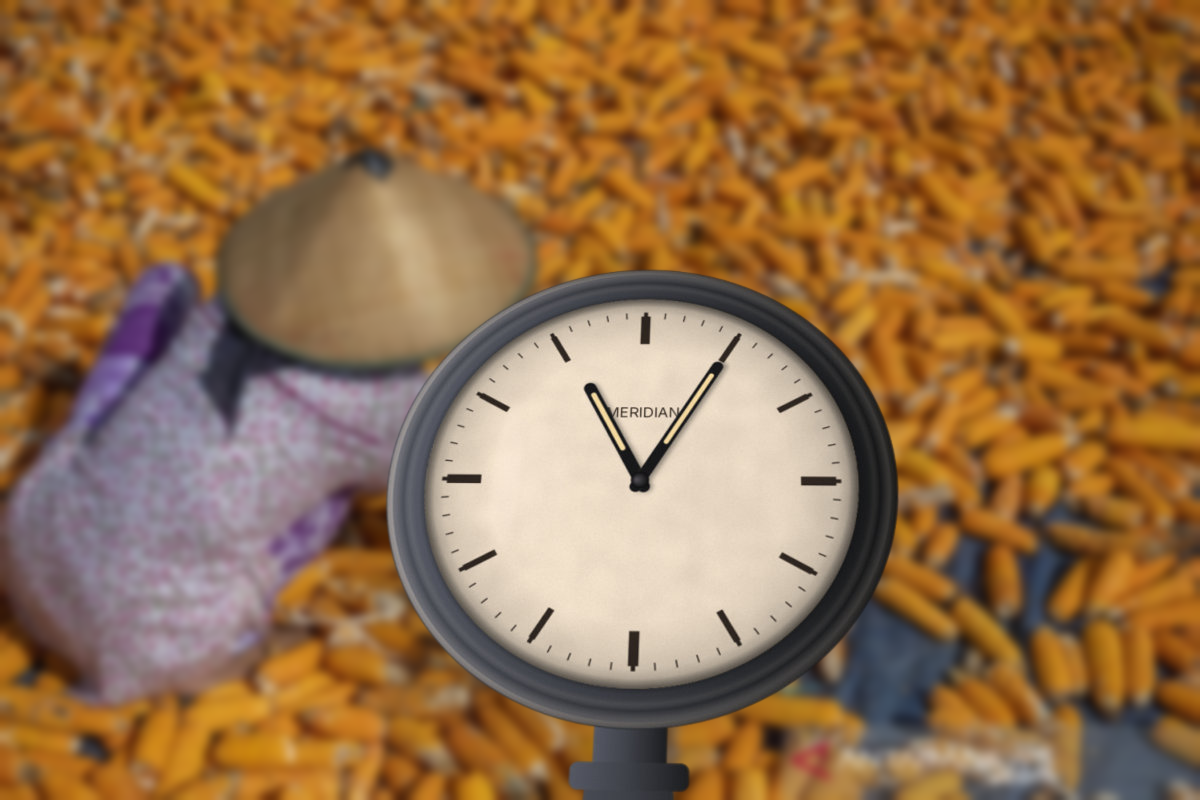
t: 11:05
